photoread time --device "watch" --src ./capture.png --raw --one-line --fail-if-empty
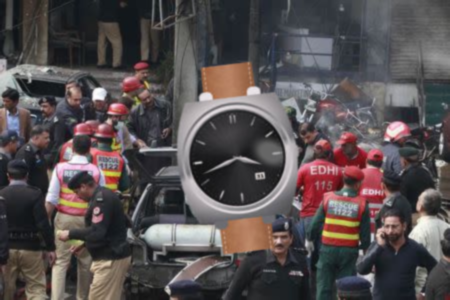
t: 3:42
